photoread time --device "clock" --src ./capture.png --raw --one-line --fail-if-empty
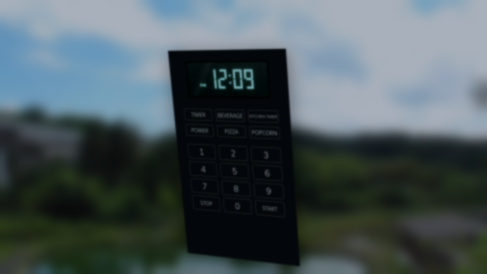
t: 12:09
